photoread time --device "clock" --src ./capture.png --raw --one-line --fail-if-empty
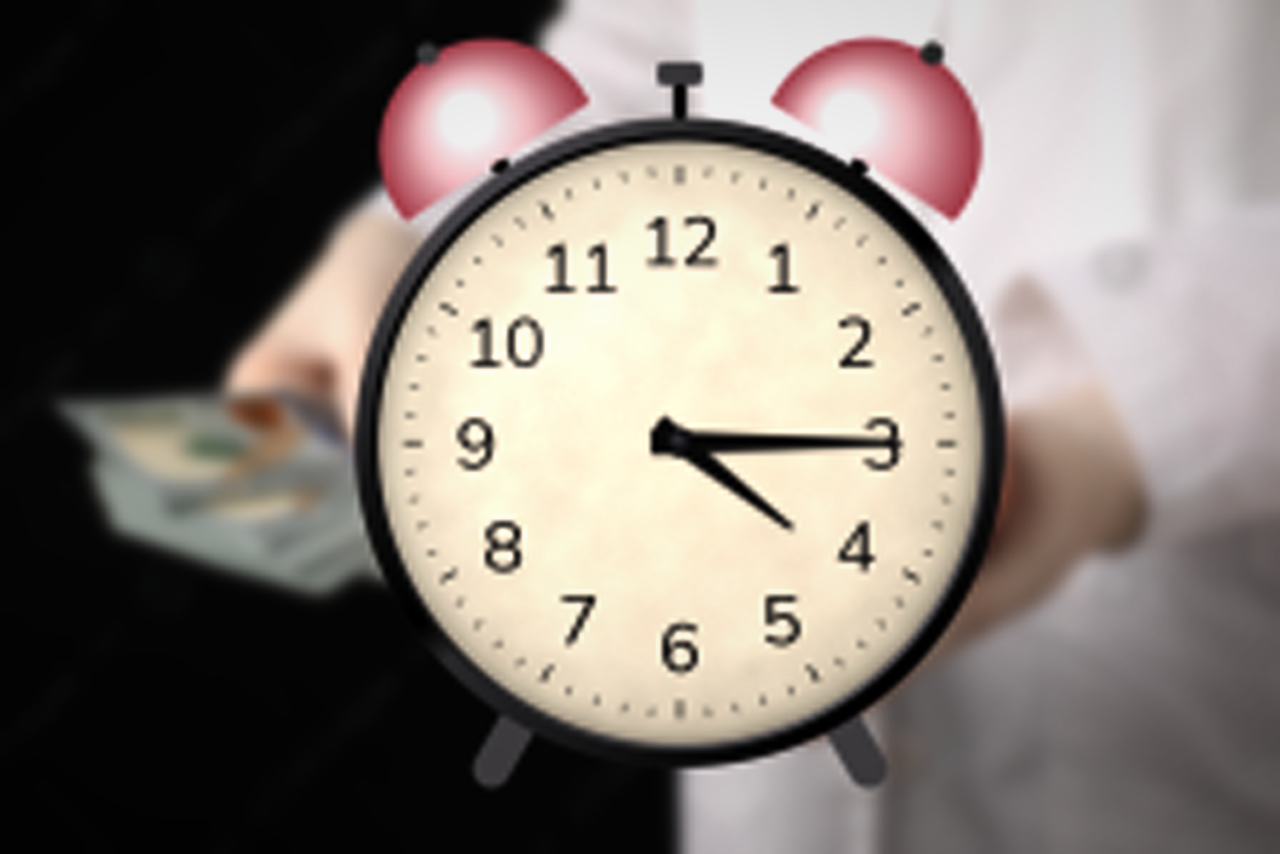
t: 4:15
